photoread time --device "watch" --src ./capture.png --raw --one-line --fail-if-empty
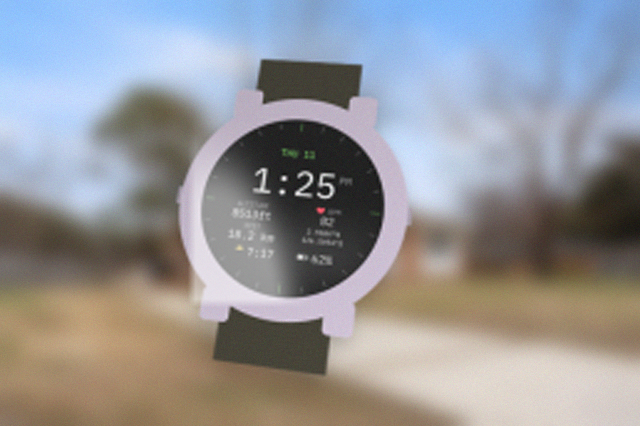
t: 1:25
